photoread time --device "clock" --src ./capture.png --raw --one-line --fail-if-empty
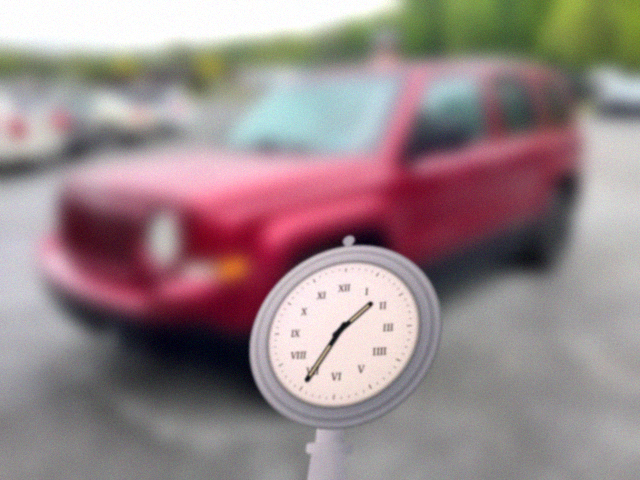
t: 1:35
